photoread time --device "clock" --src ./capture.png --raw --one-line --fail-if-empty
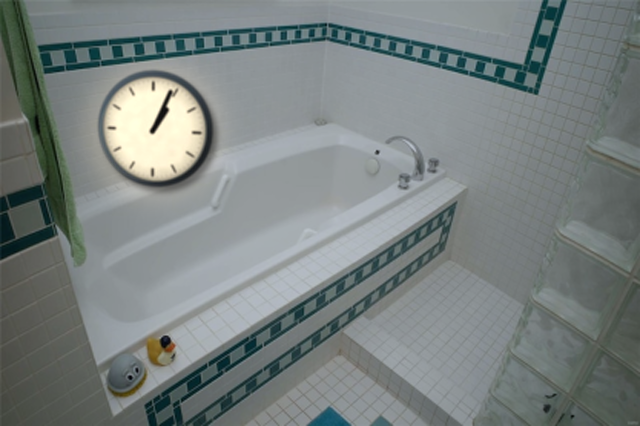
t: 1:04
